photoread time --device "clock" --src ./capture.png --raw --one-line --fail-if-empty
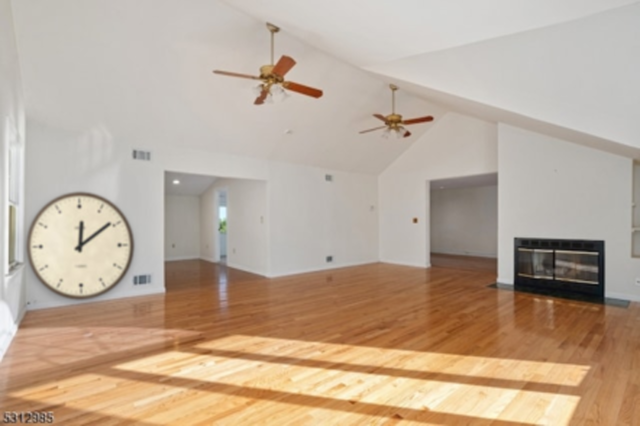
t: 12:09
